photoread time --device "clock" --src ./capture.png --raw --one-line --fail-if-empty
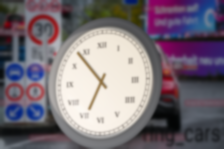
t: 6:53
